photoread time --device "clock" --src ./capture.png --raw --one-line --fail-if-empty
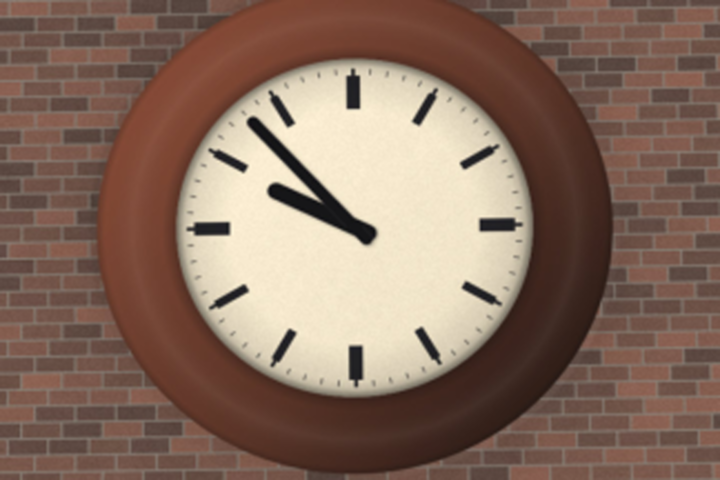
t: 9:53
